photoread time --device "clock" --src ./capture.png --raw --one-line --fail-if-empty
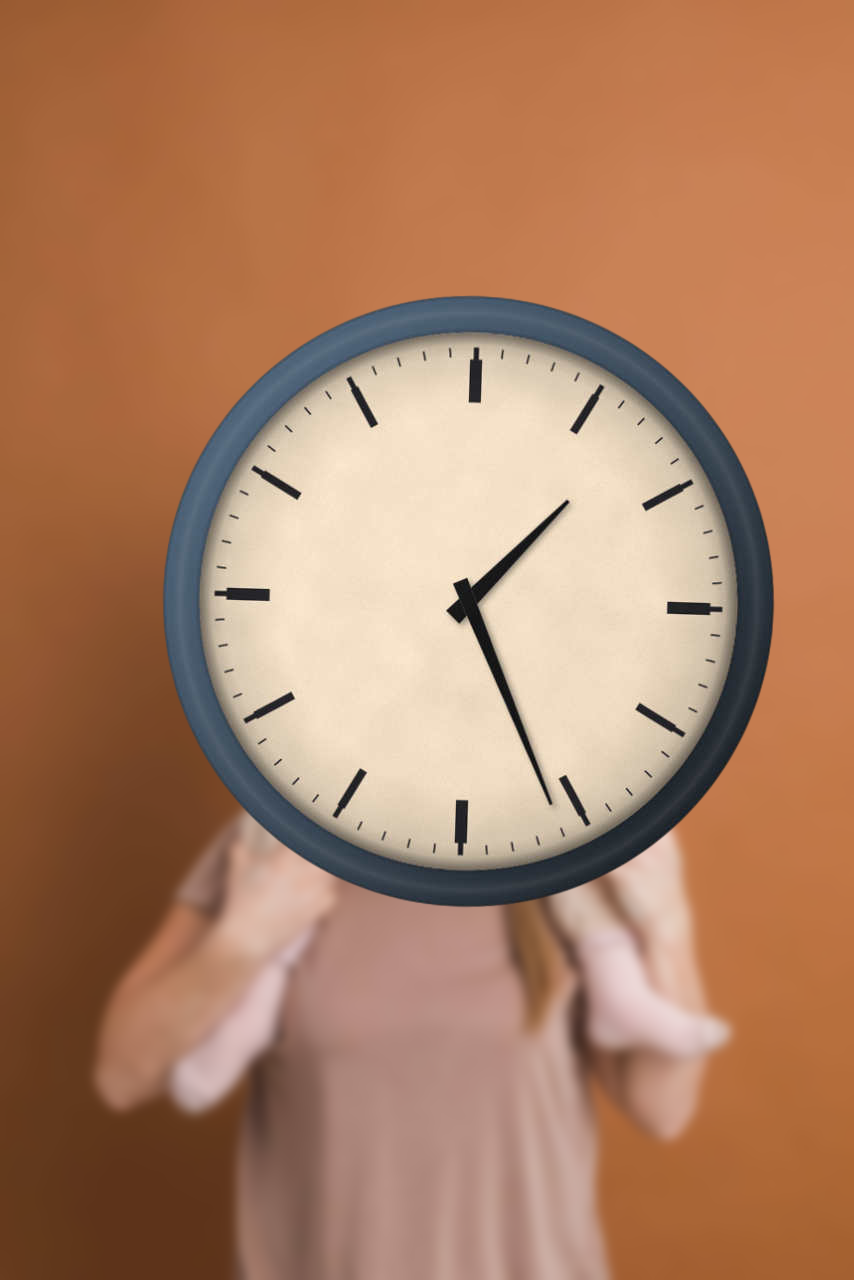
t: 1:26
